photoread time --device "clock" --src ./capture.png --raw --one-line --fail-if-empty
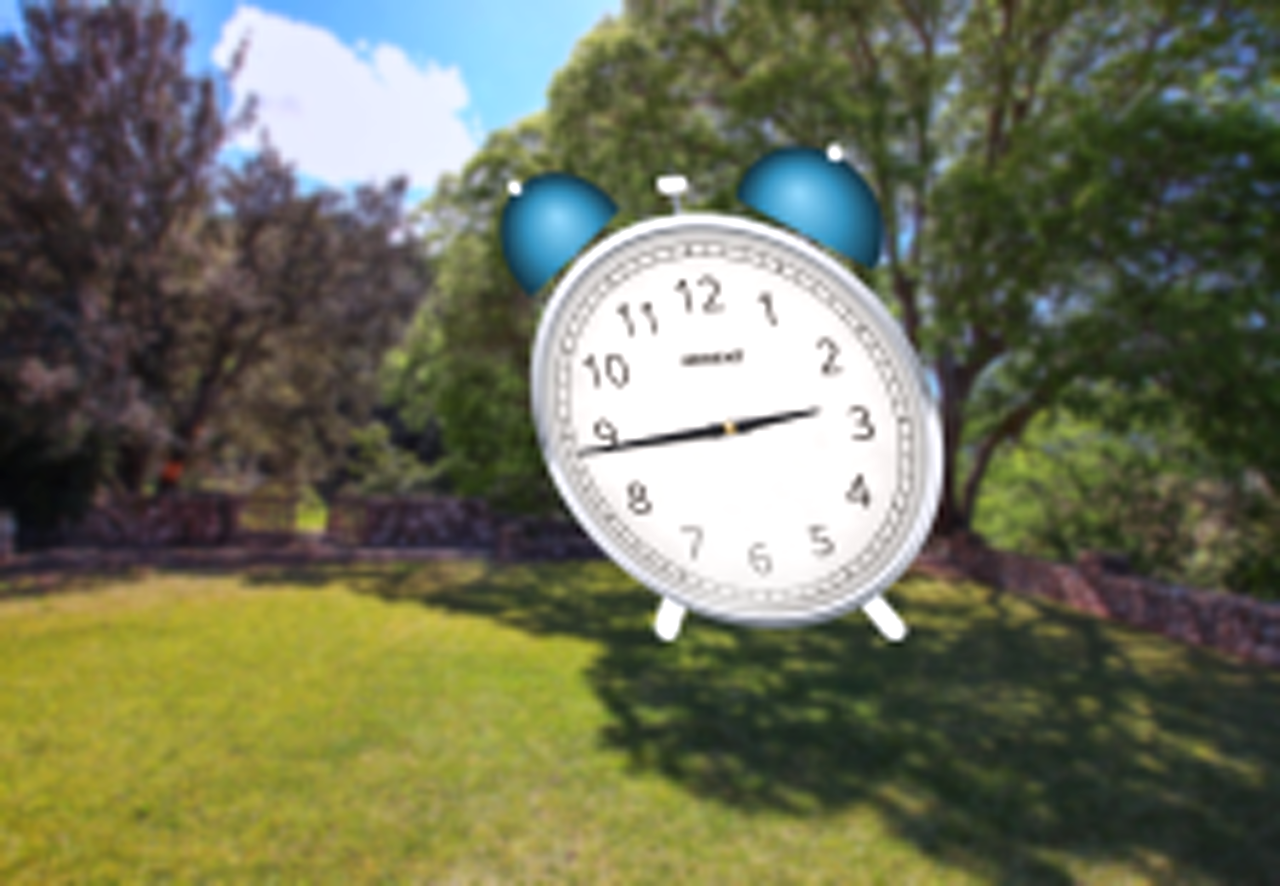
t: 2:44
